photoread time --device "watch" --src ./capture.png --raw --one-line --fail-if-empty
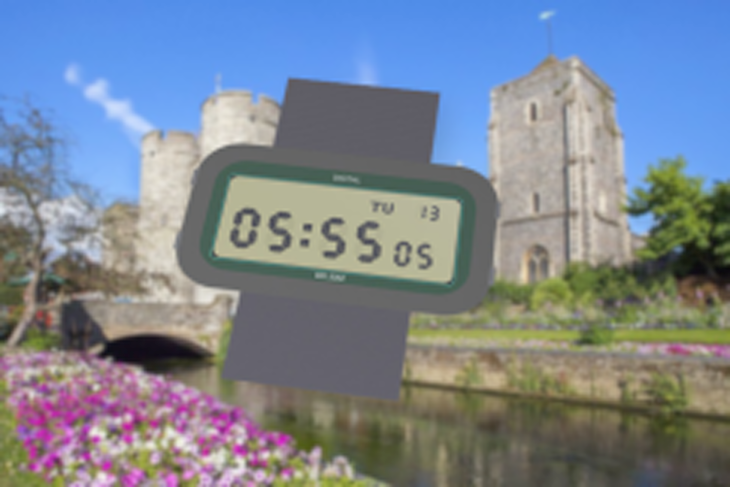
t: 5:55:05
